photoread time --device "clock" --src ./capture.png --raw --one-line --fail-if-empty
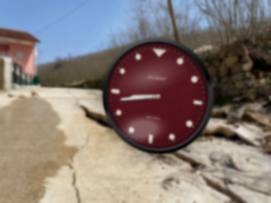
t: 8:43
